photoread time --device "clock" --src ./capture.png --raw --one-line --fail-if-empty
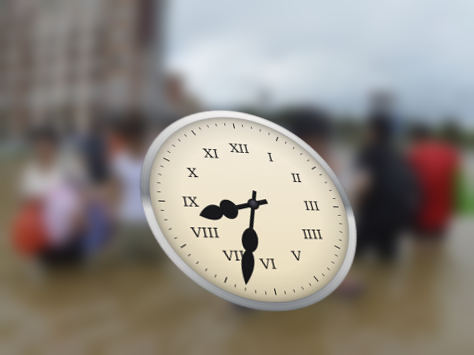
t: 8:33
